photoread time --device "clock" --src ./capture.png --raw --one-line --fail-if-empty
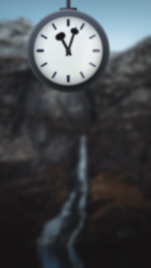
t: 11:03
